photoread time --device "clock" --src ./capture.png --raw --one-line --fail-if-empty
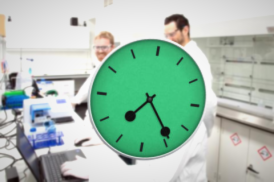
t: 7:24
